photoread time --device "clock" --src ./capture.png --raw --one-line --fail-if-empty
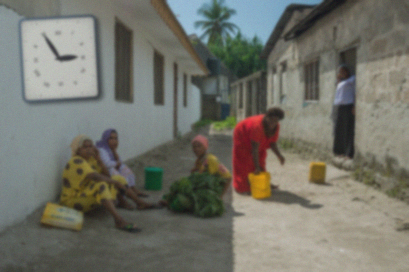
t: 2:55
